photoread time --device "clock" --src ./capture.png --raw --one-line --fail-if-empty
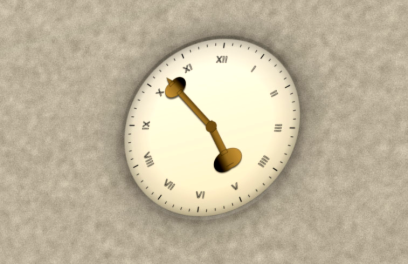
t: 4:52
